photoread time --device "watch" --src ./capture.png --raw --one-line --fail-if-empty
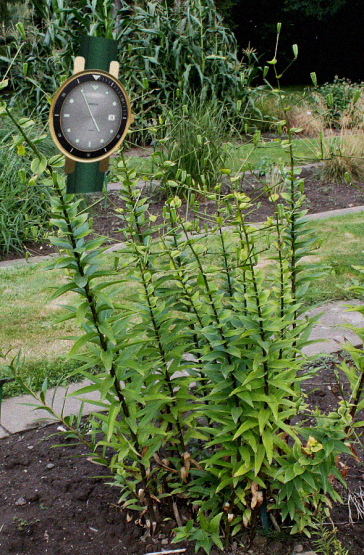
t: 4:55
